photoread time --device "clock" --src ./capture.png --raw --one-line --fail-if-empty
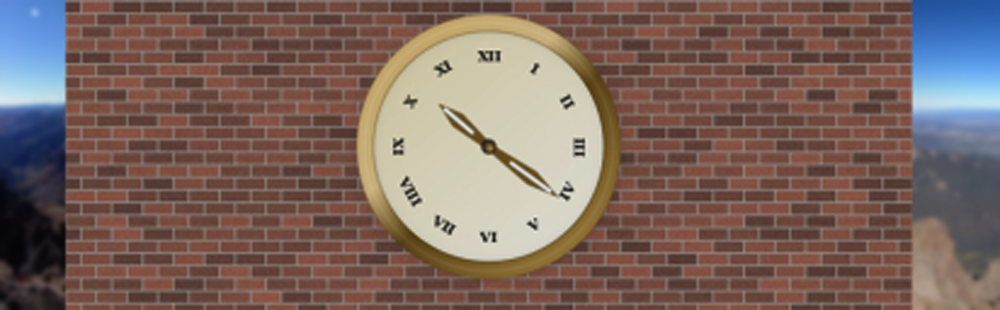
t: 10:21
